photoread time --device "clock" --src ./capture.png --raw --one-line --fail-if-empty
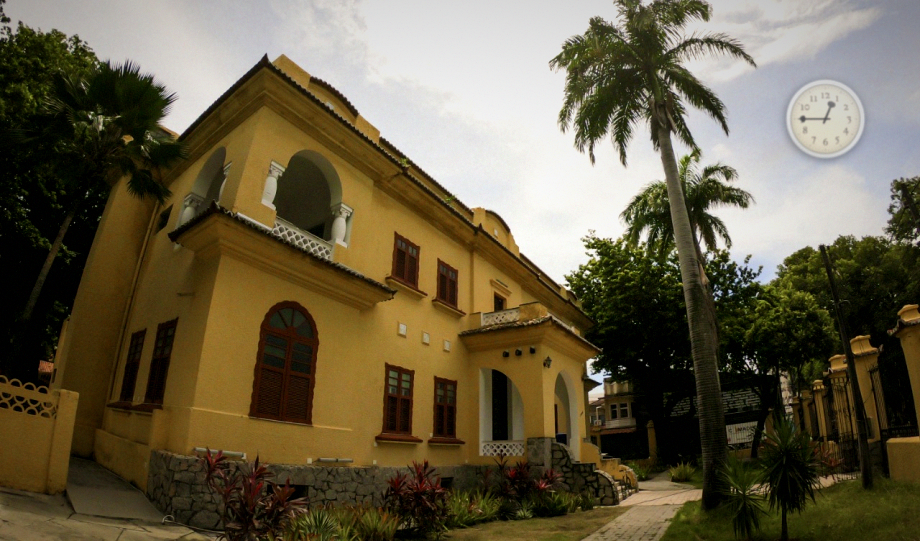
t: 12:45
